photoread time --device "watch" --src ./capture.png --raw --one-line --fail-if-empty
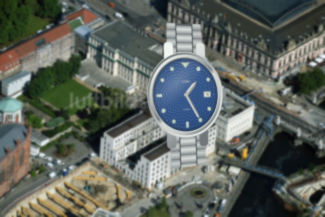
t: 1:25
